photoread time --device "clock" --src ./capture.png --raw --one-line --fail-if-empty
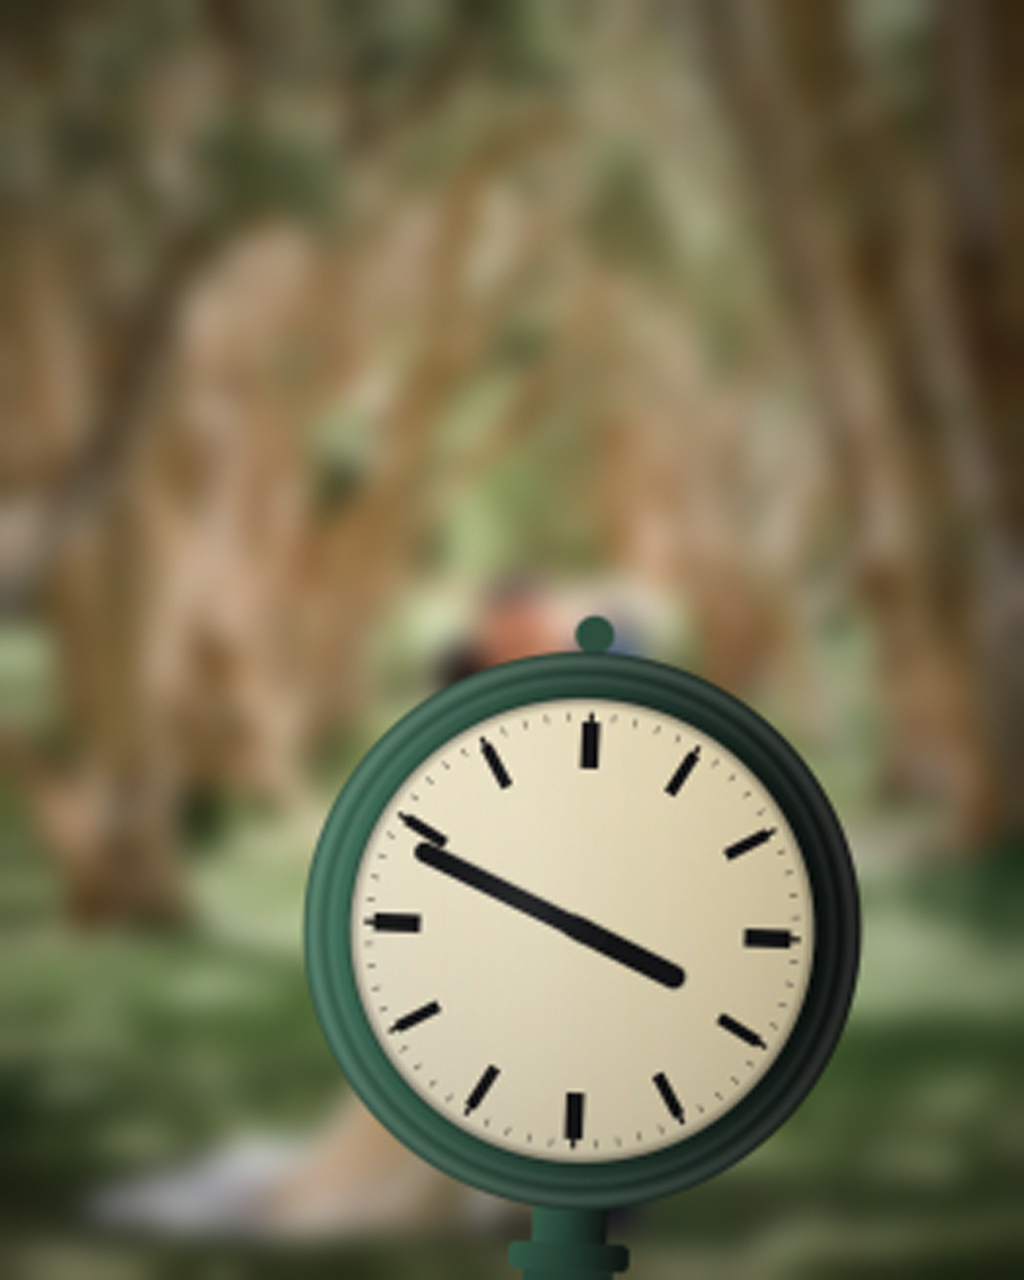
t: 3:49
